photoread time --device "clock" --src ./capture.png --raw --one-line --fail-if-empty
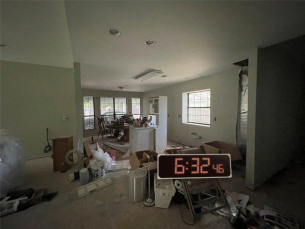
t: 6:32:46
